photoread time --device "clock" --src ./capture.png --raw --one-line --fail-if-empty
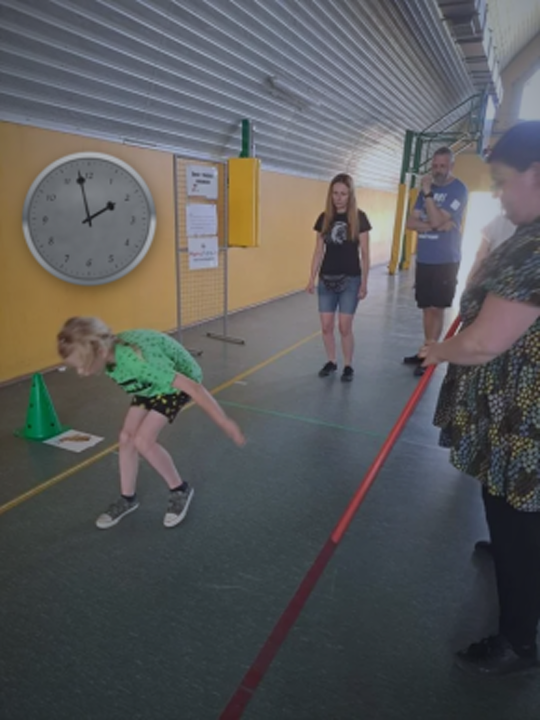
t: 1:58
